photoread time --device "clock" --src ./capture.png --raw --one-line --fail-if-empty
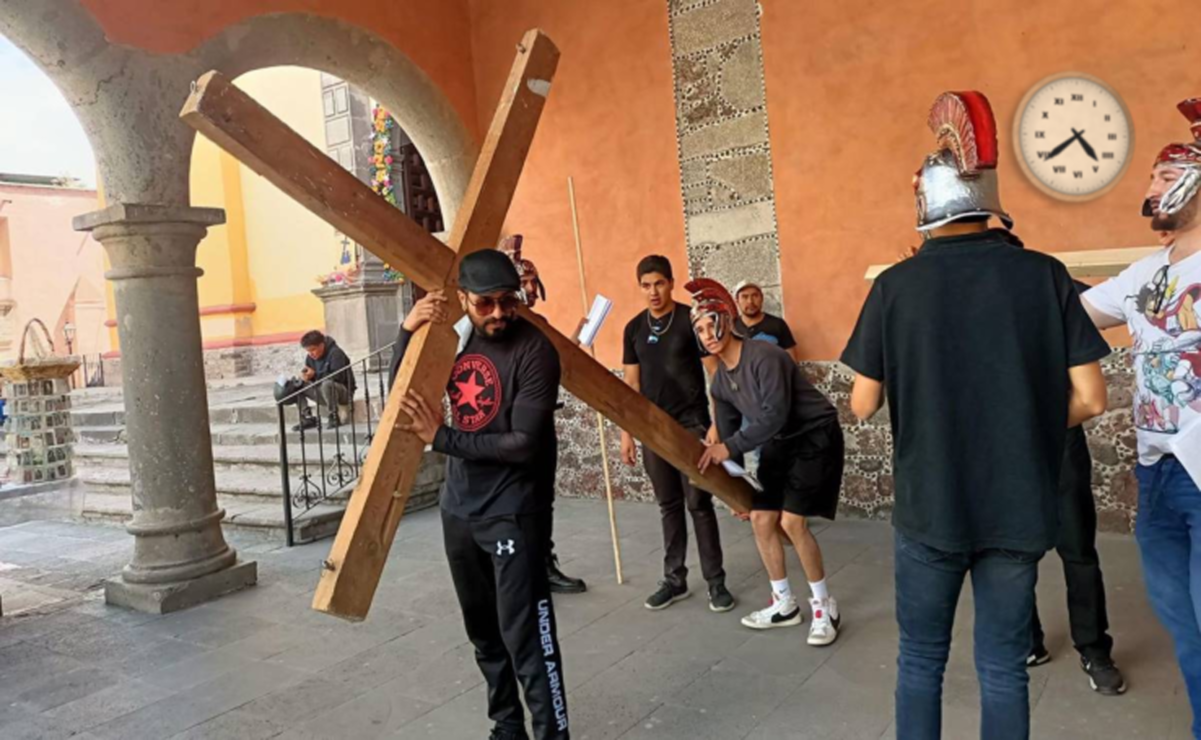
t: 4:39
